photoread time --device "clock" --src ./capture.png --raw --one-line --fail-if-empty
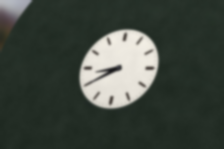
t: 8:40
